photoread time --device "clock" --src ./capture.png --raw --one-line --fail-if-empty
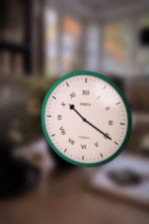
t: 10:20
